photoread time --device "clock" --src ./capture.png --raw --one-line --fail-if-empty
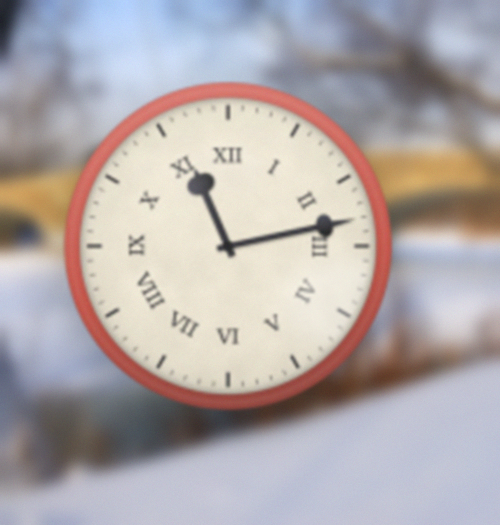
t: 11:13
